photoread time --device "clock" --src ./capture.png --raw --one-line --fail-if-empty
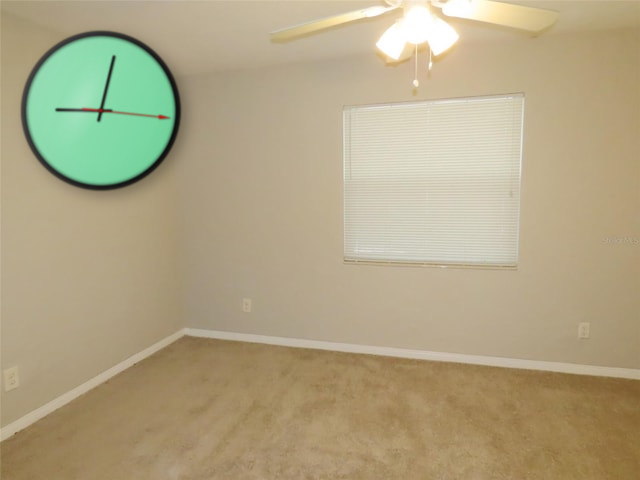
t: 9:02:16
